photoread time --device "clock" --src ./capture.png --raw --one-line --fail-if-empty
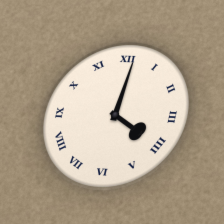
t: 4:01
